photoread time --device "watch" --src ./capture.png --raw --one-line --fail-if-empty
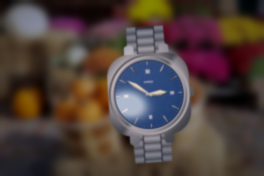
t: 2:51
